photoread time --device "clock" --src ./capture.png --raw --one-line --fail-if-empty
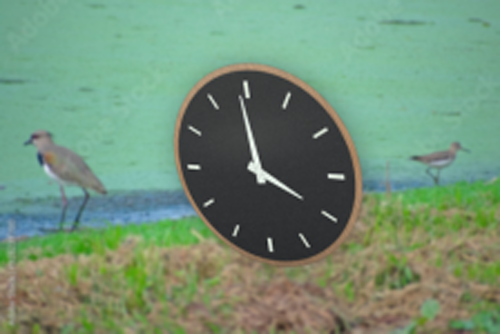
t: 3:59
